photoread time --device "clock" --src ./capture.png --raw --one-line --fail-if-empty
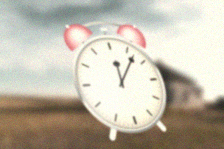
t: 12:07
